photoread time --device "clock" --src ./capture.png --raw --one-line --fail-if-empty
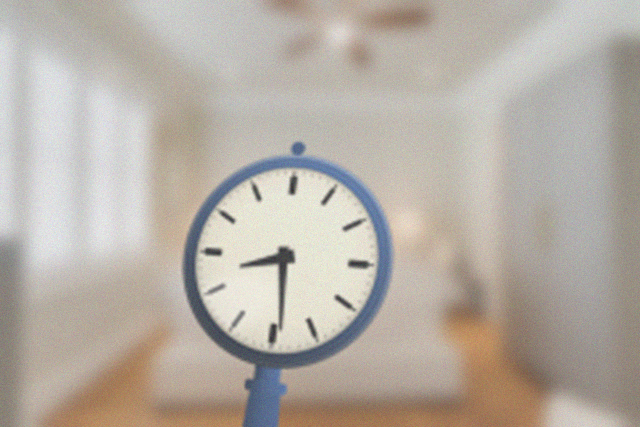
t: 8:29
